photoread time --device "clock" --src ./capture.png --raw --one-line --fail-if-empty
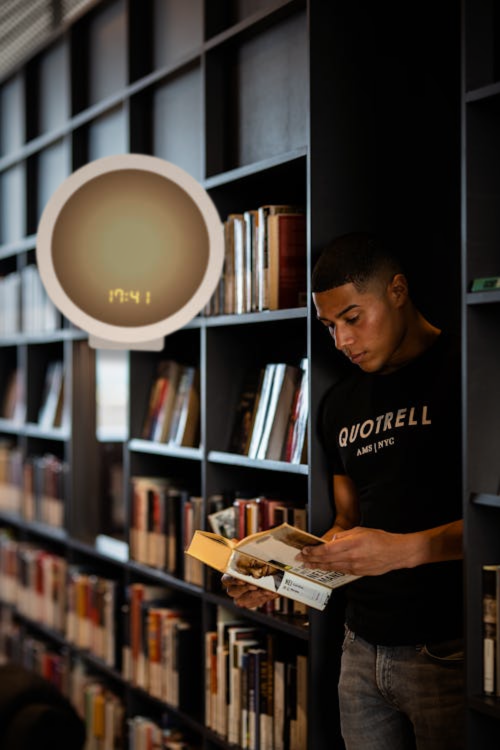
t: 17:41
